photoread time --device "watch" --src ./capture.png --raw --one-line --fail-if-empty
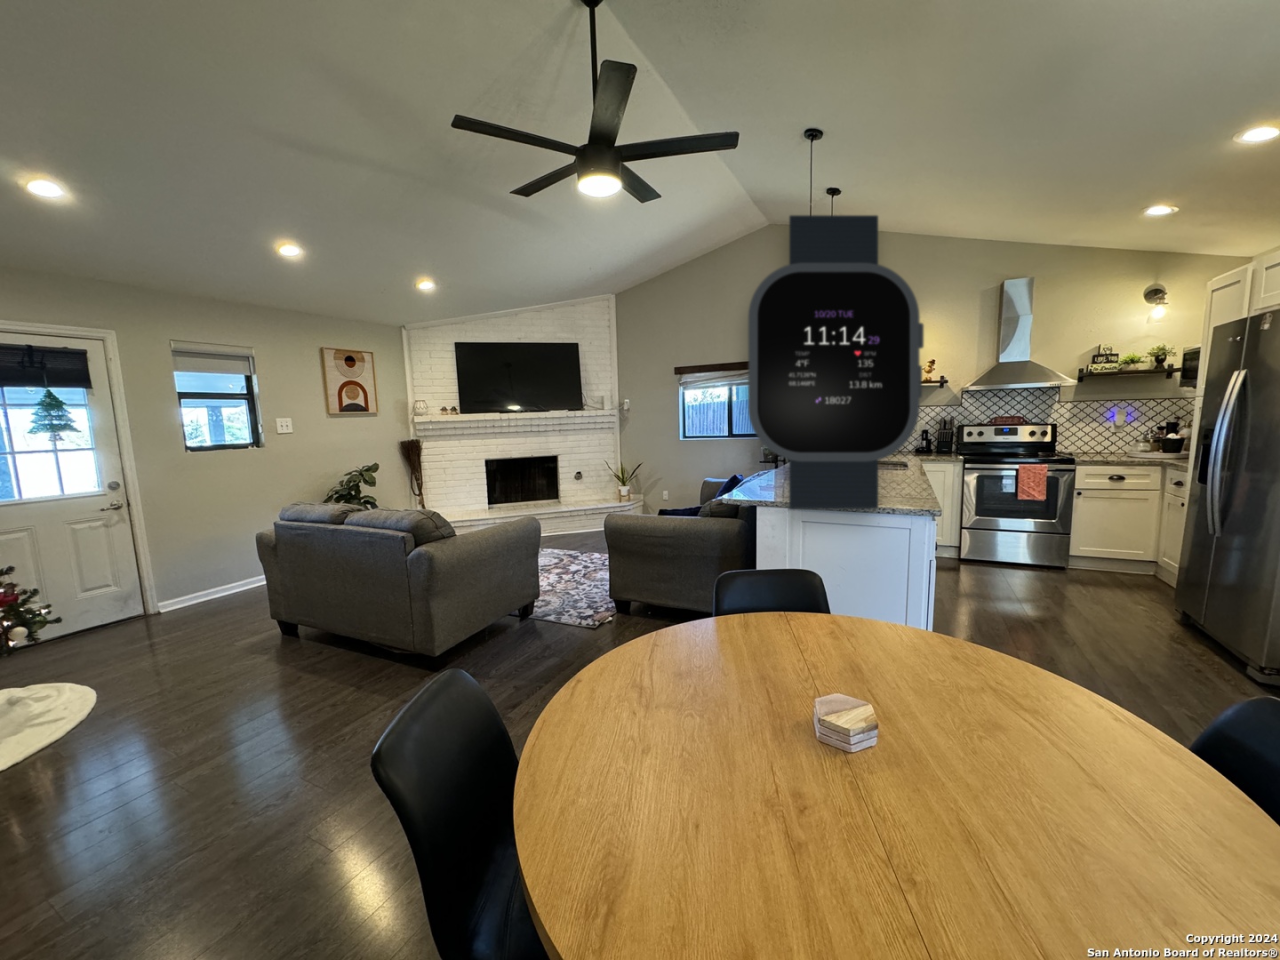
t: 11:14
